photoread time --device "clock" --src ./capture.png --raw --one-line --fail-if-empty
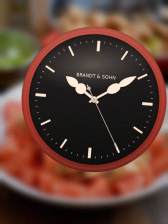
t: 10:09:25
